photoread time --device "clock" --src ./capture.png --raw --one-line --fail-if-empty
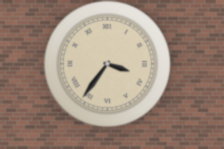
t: 3:36
